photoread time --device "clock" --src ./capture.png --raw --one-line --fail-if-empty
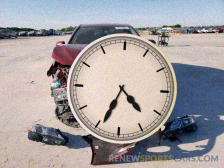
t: 4:34
